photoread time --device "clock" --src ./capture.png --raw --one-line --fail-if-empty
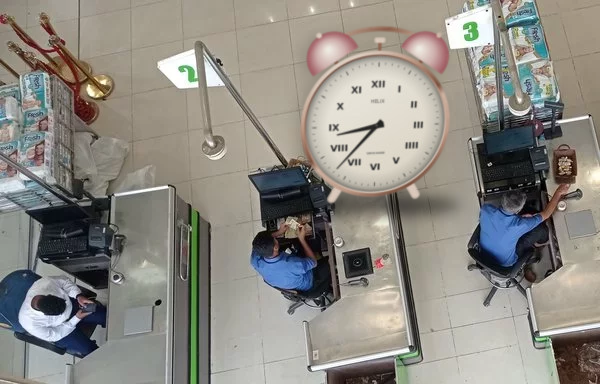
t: 8:37
